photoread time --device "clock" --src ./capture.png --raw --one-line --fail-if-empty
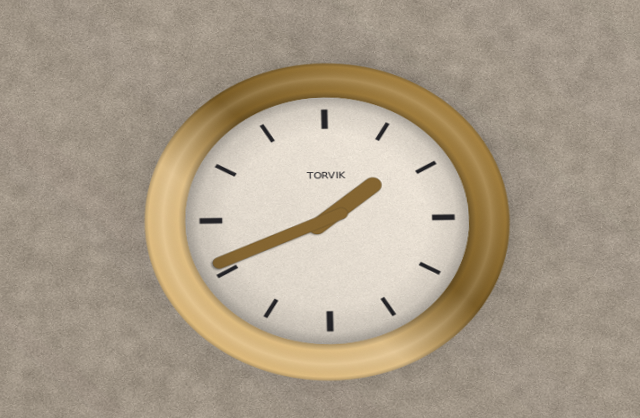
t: 1:41
